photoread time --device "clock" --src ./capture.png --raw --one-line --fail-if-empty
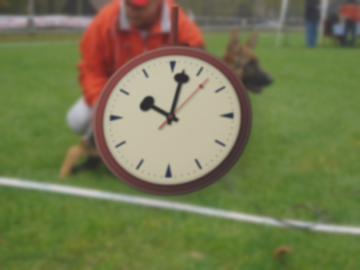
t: 10:02:07
